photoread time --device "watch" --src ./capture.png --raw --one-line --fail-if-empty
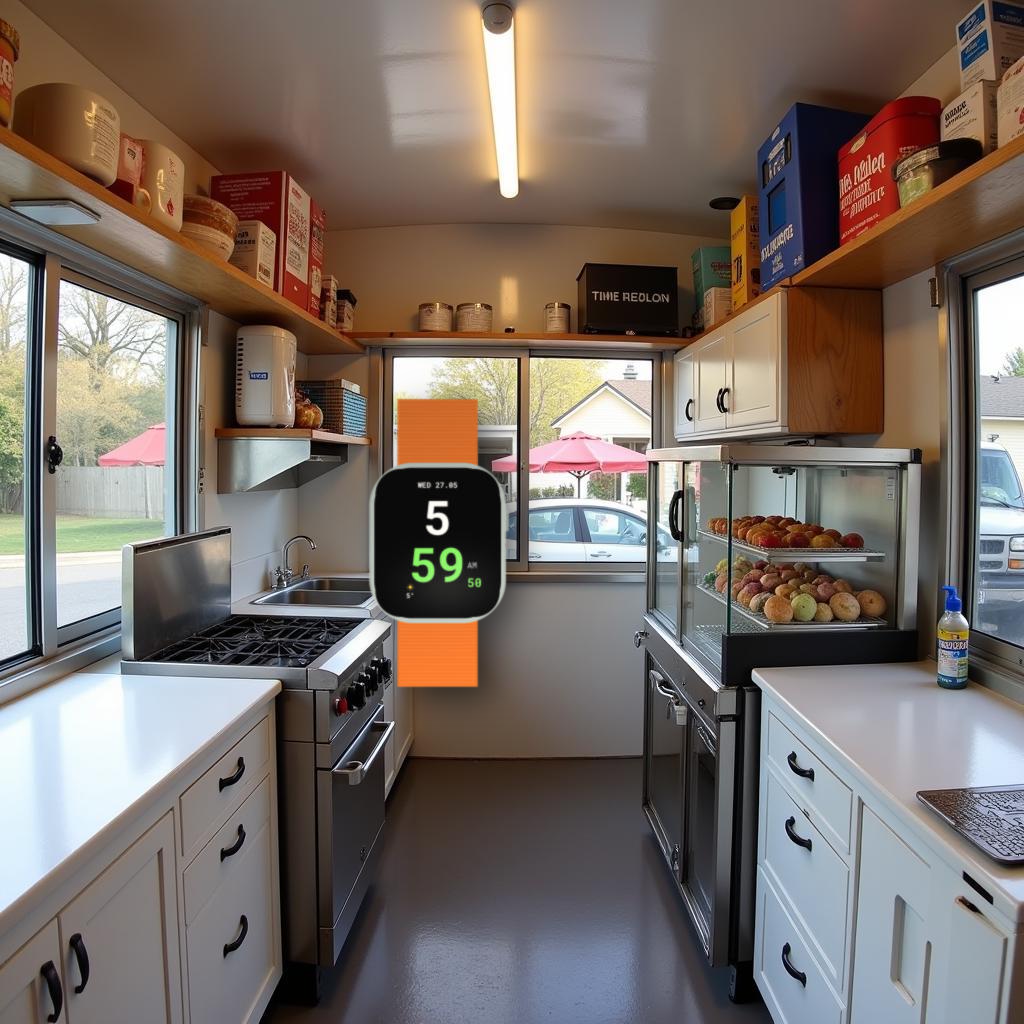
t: 5:59:50
